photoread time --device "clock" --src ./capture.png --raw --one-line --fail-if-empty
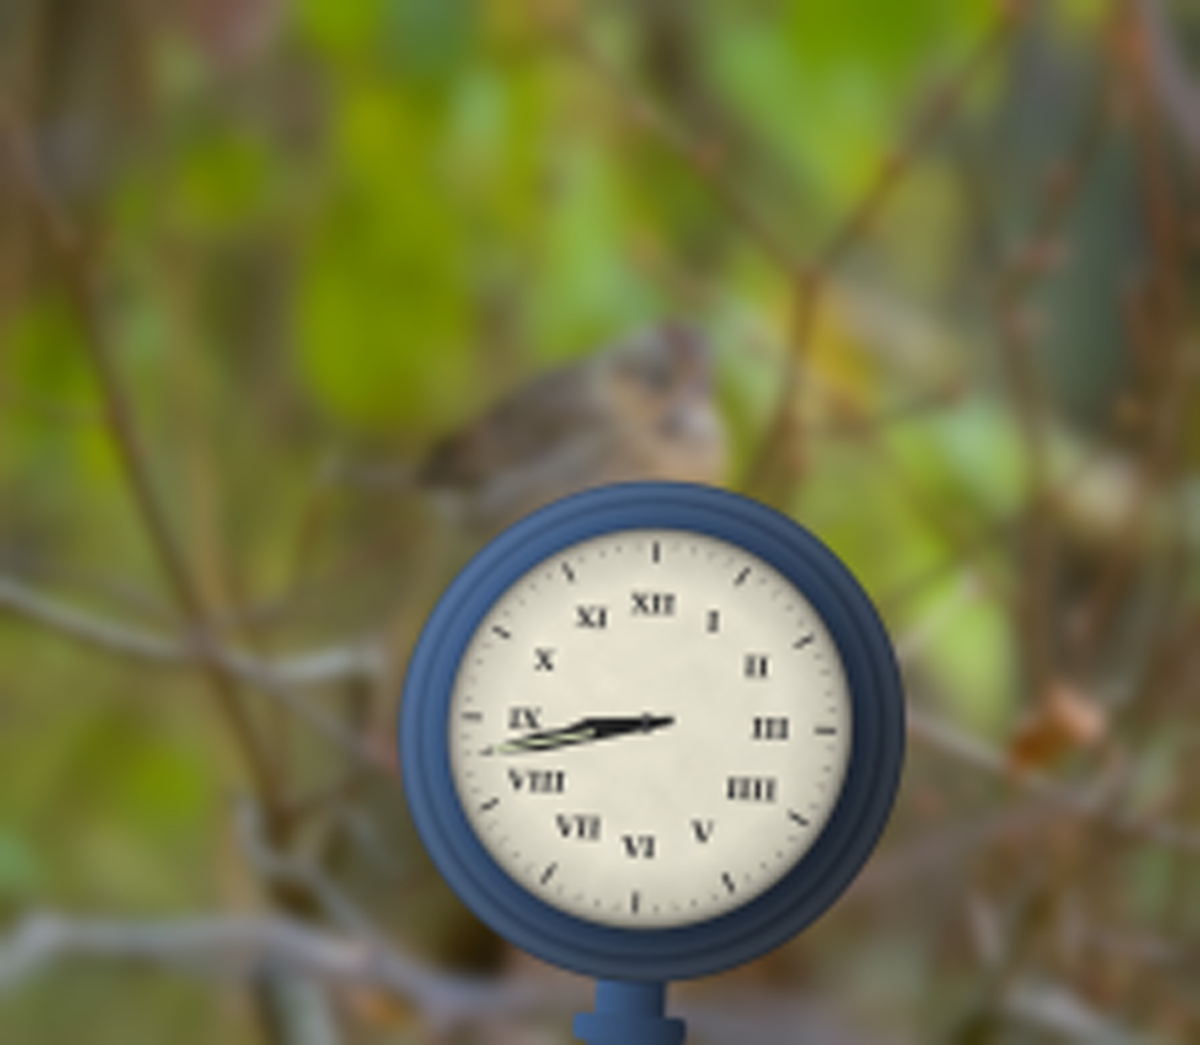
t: 8:43
